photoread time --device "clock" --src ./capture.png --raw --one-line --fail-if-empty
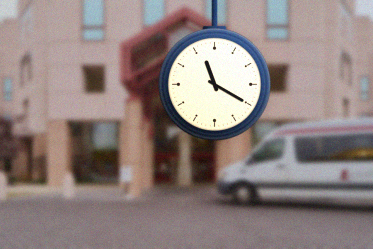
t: 11:20
